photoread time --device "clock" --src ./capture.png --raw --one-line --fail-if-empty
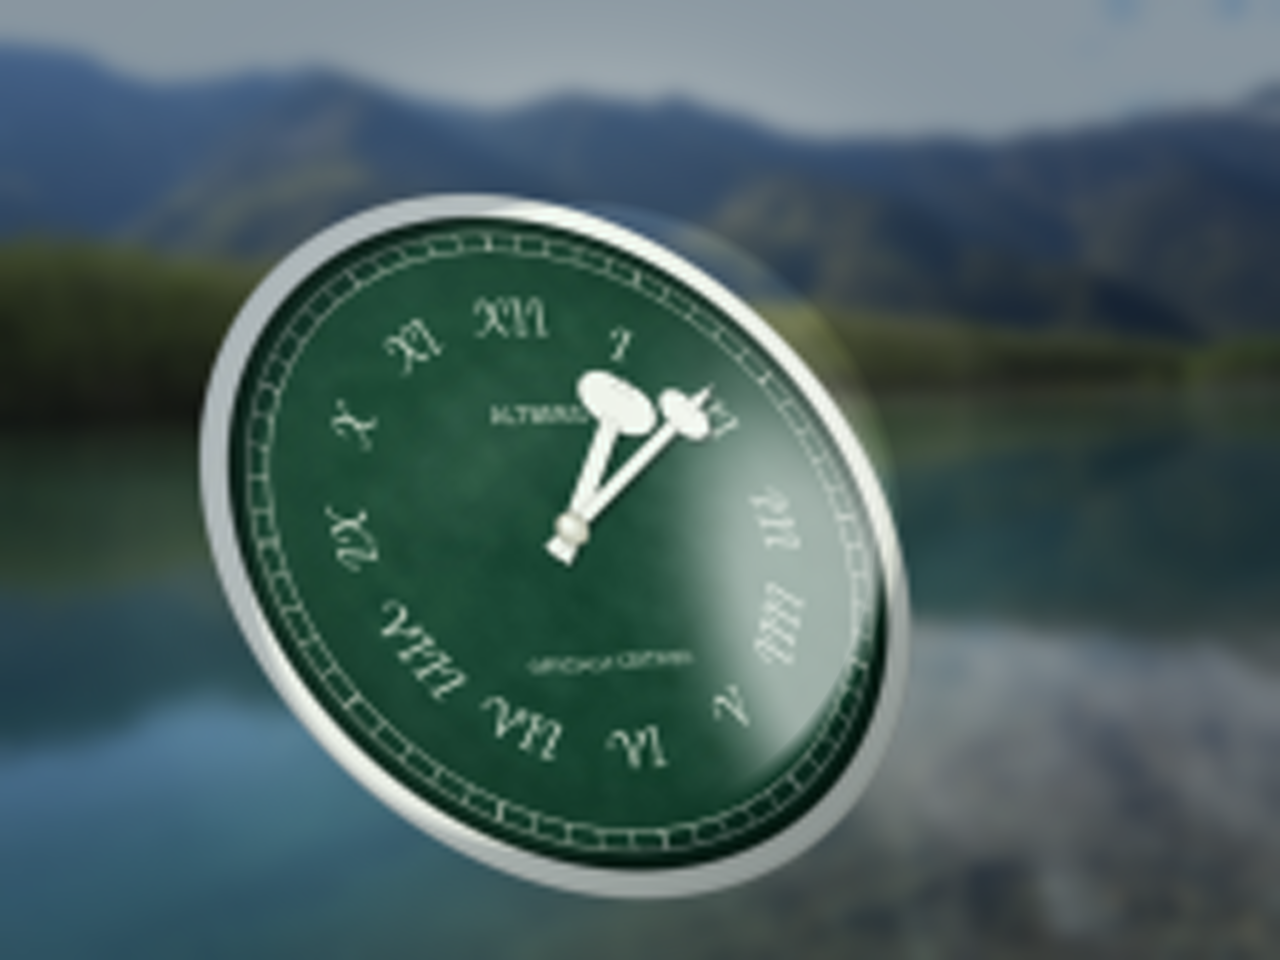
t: 1:09
